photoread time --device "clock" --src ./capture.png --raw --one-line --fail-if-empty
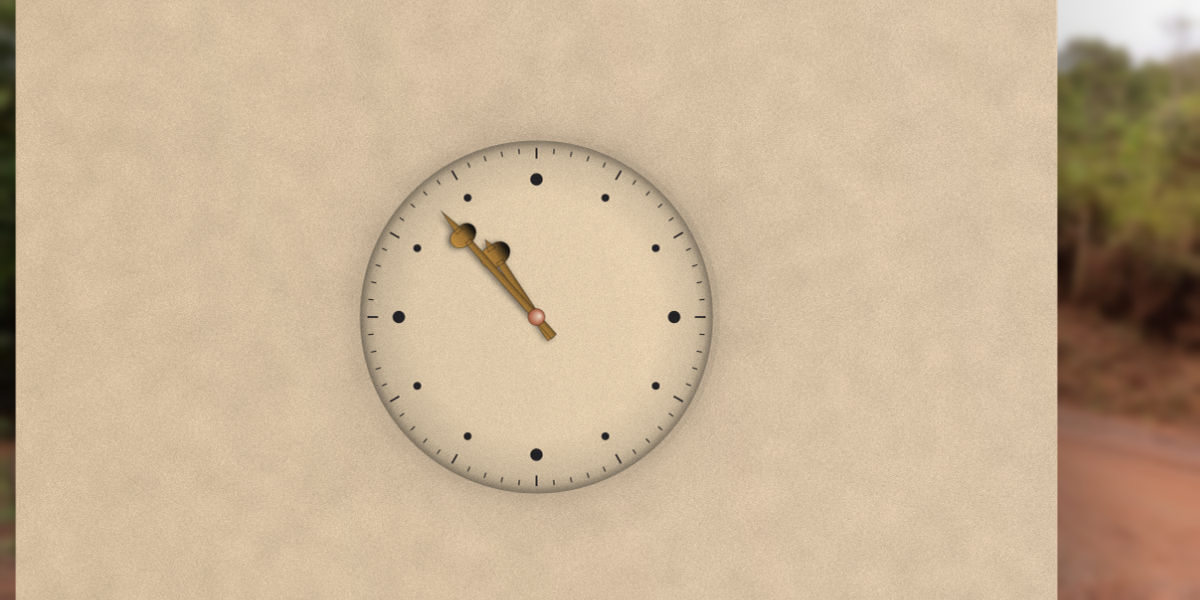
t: 10:53
